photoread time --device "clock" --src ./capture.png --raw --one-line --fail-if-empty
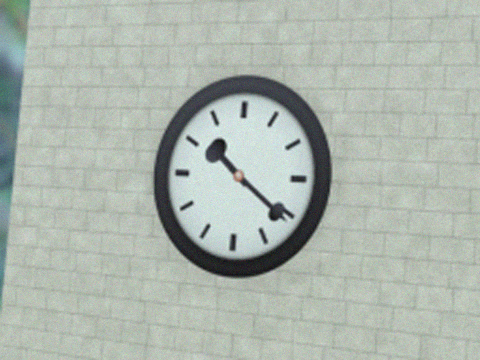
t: 10:21
